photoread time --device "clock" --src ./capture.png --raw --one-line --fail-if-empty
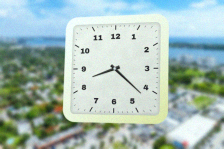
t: 8:22
